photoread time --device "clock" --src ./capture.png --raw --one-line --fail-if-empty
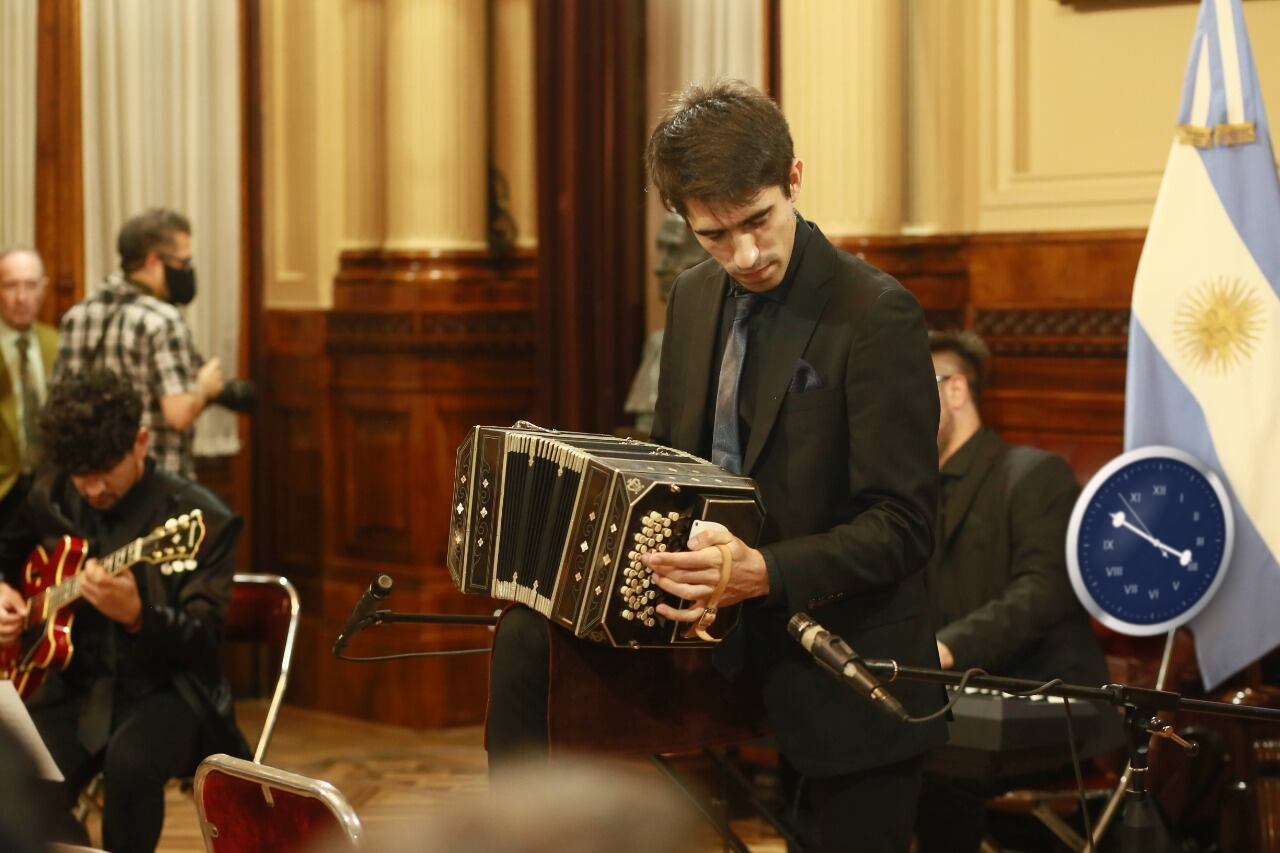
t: 3:49:53
